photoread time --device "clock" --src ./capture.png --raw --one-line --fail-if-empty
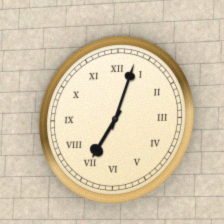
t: 7:03
